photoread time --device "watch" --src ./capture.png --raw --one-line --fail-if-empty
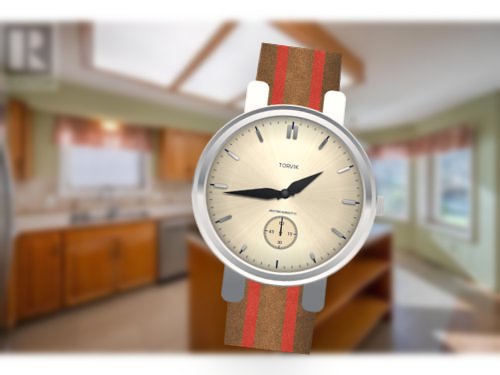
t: 1:44
